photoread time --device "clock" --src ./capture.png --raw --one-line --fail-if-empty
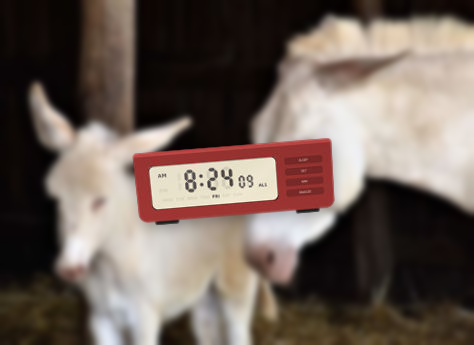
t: 8:24:09
